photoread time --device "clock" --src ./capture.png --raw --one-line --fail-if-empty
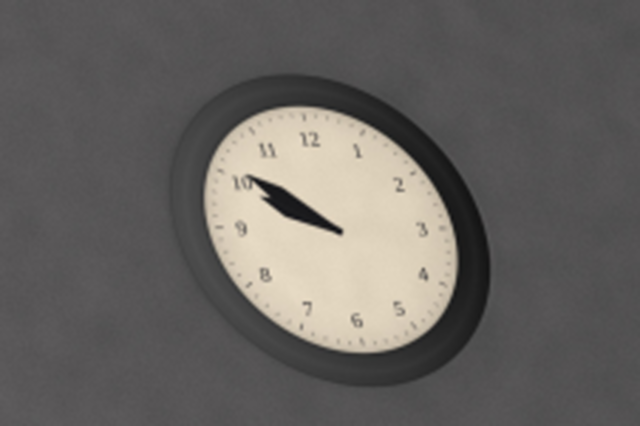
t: 9:51
